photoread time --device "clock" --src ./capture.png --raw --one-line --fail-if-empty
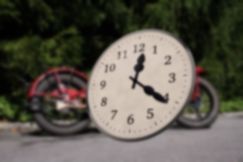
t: 12:21
